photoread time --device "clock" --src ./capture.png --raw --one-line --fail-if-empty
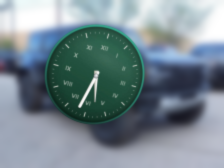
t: 5:32
